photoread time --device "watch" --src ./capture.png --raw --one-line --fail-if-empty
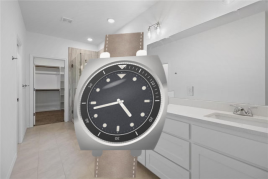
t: 4:43
